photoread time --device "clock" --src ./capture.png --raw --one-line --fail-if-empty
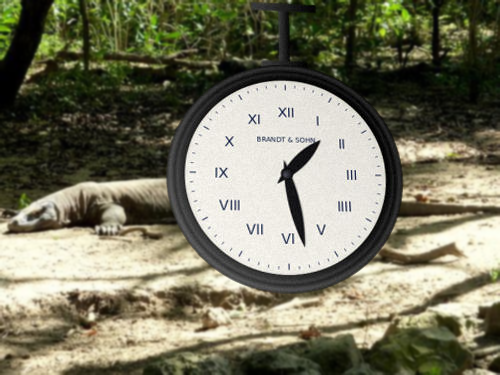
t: 1:28
